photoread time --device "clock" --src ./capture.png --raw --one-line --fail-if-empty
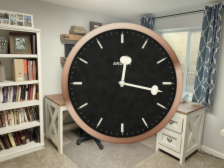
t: 12:17
